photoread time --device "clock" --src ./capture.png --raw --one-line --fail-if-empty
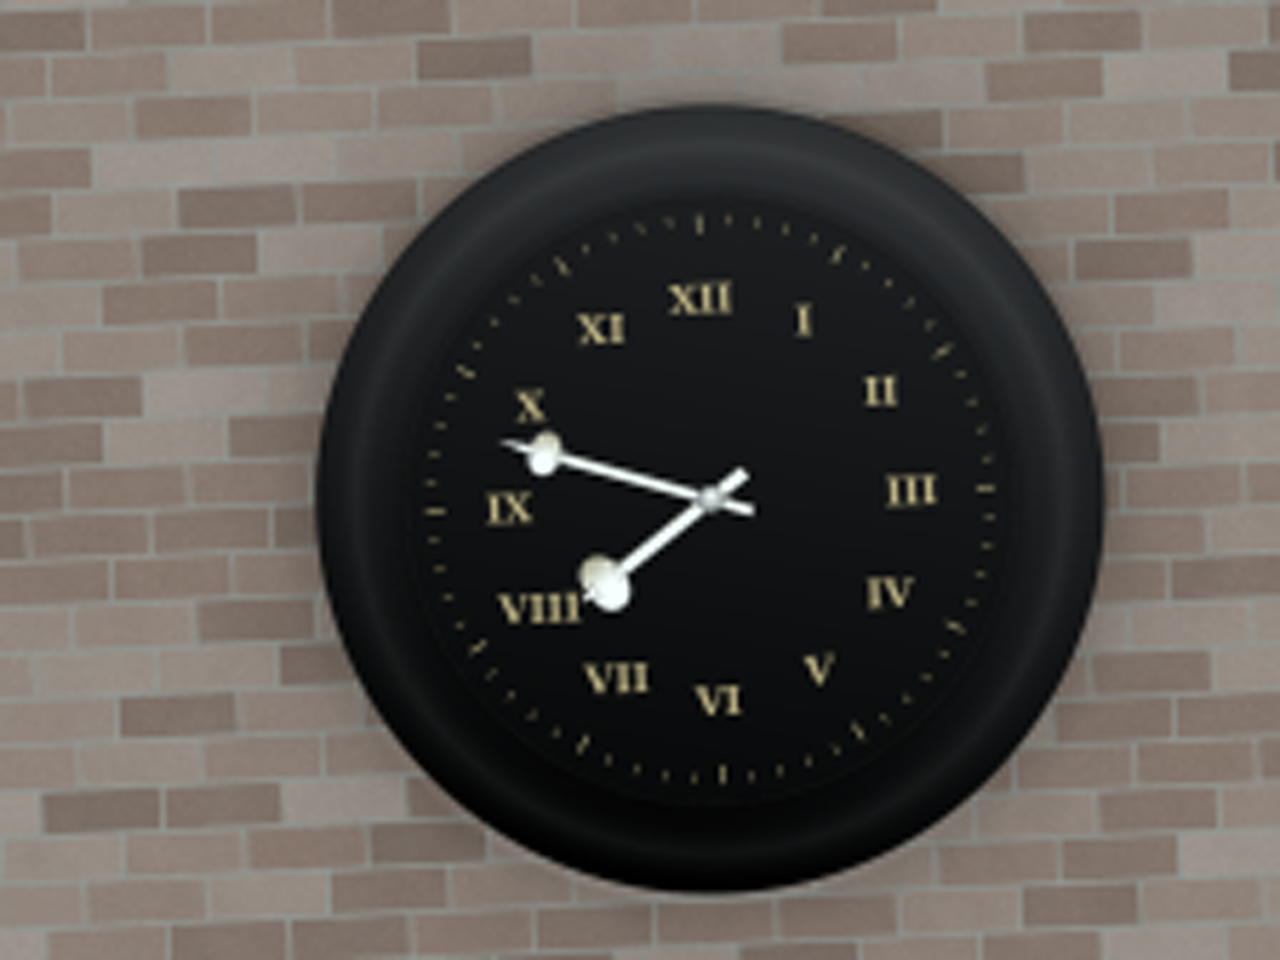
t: 7:48
